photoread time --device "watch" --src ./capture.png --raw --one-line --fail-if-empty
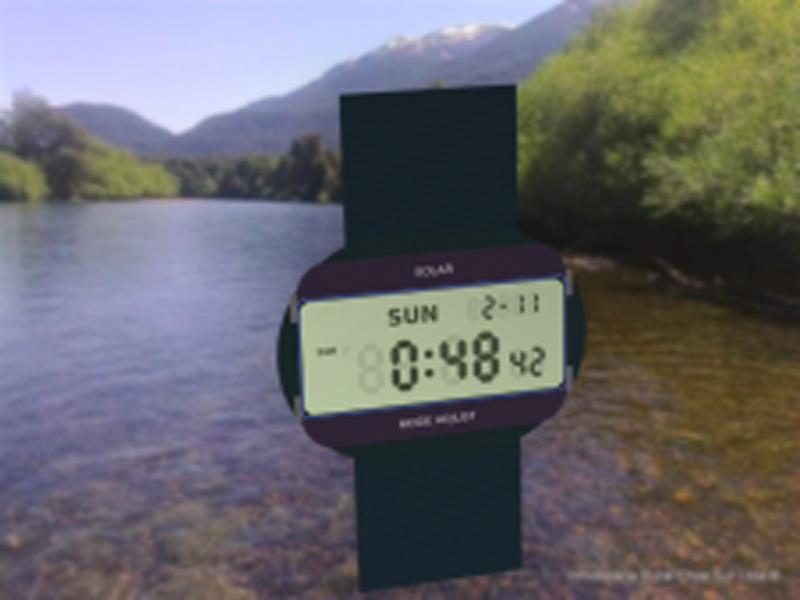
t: 0:48:42
